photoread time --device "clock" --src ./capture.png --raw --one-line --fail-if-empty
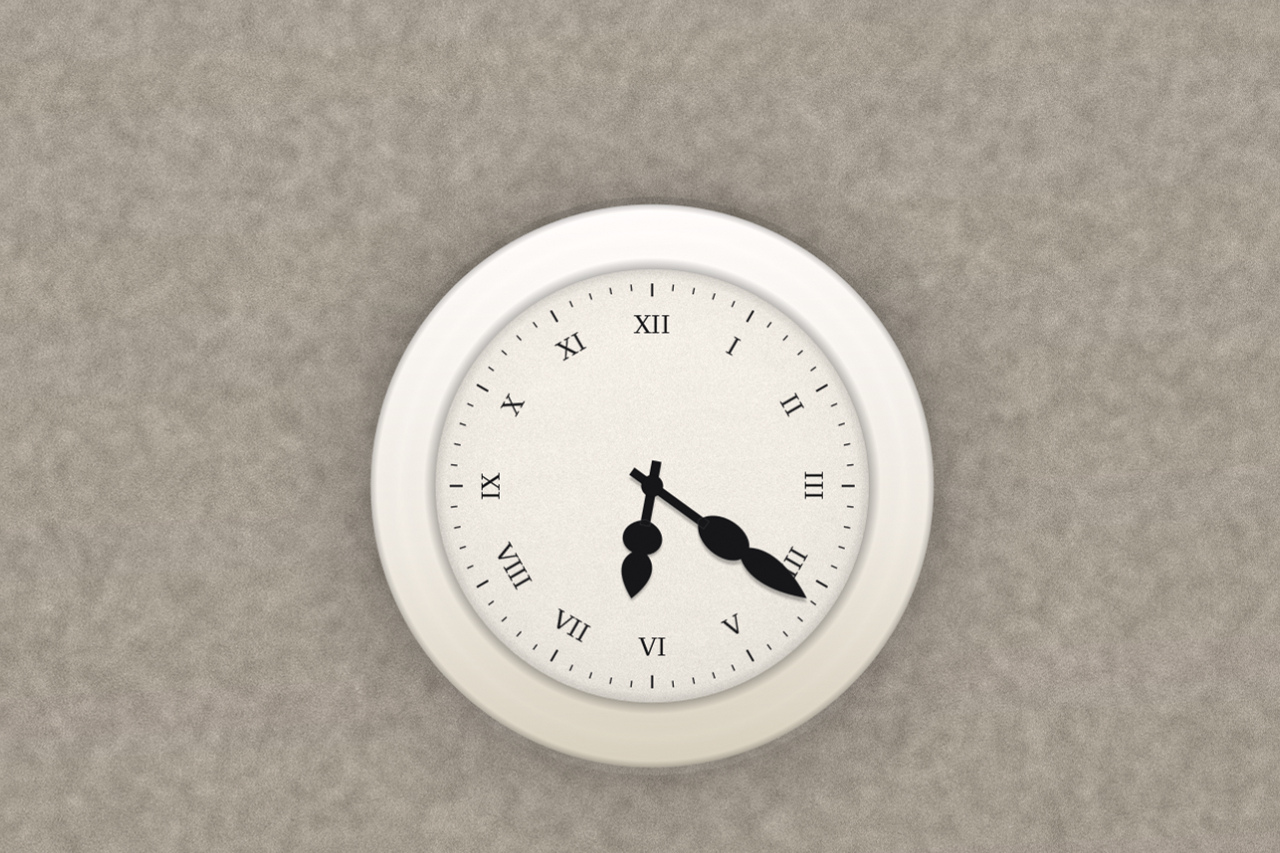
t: 6:21
